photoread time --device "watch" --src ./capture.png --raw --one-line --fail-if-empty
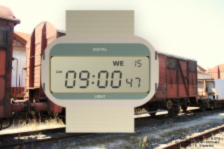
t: 9:00:47
